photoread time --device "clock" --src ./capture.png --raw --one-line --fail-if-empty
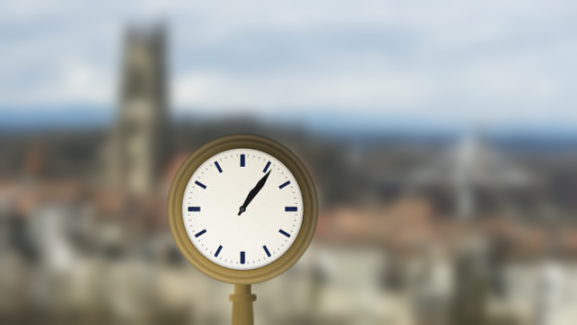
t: 1:06
